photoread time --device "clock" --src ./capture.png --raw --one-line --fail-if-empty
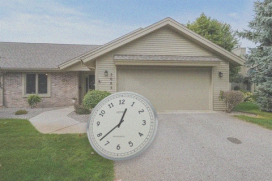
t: 12:38
